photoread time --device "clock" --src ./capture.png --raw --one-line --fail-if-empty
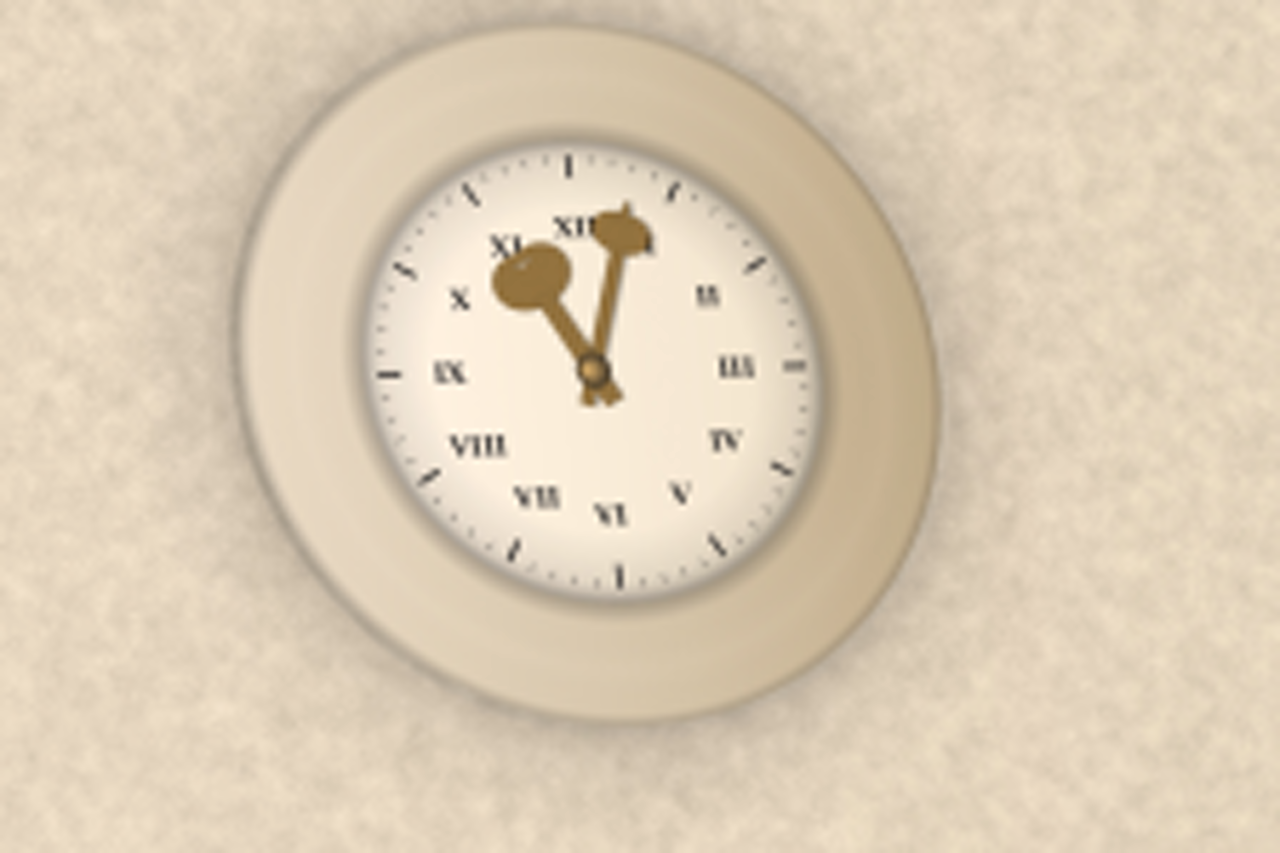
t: 11:03
